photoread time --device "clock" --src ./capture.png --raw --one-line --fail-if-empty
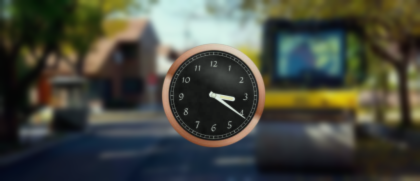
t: 3:21
